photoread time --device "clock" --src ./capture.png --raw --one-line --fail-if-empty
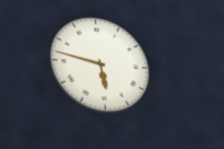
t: 5:47
